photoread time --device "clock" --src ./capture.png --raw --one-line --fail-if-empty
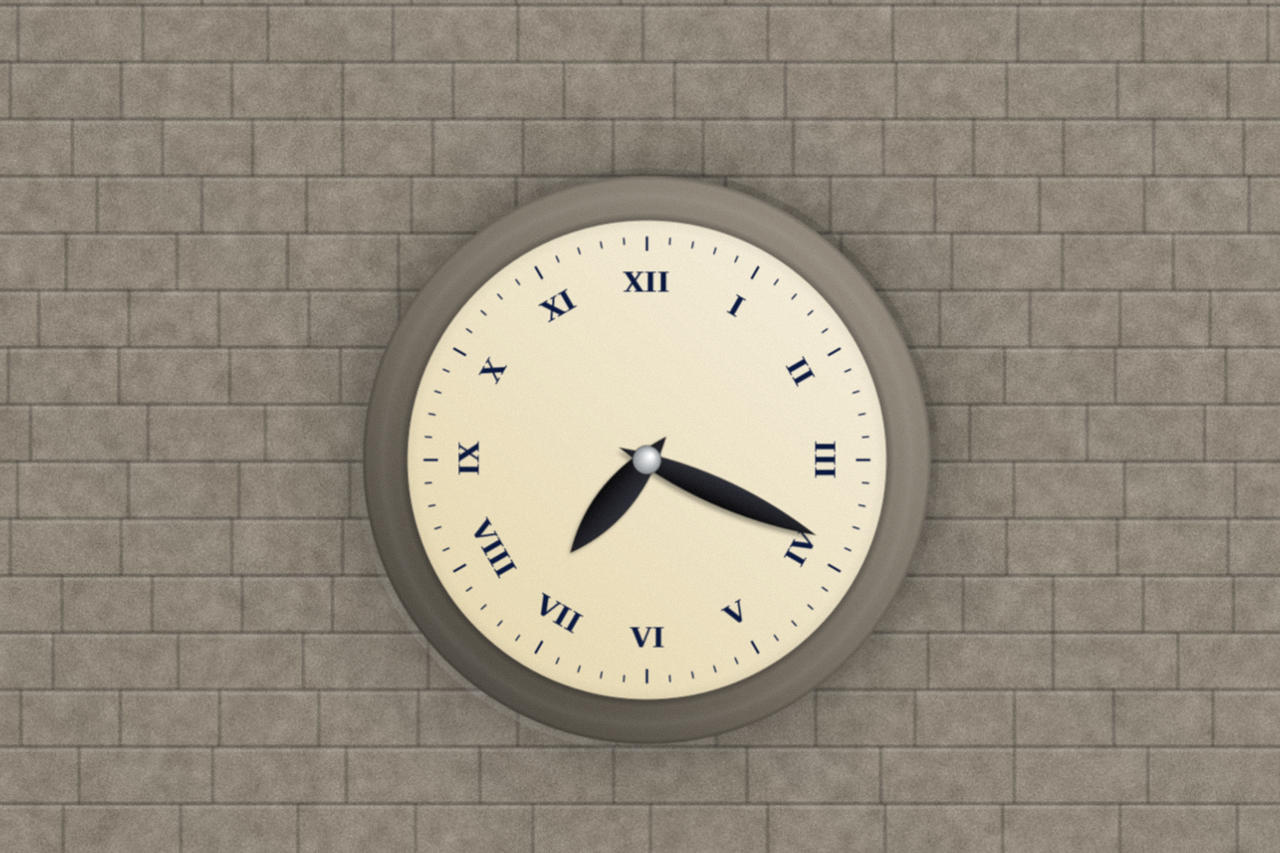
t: 7:19
